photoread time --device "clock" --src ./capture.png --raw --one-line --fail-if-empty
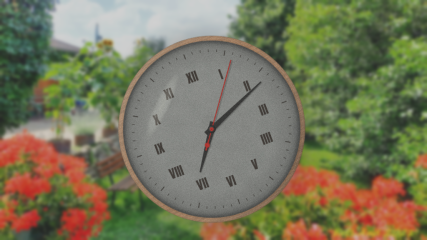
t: 7:11:06
